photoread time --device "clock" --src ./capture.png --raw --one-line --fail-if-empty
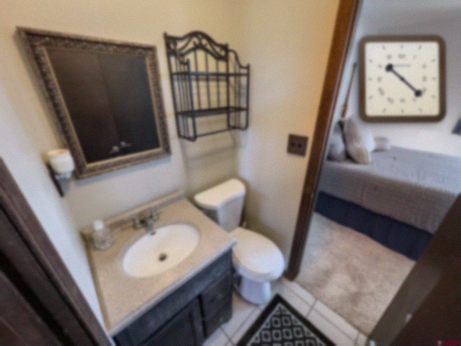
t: 10:22
